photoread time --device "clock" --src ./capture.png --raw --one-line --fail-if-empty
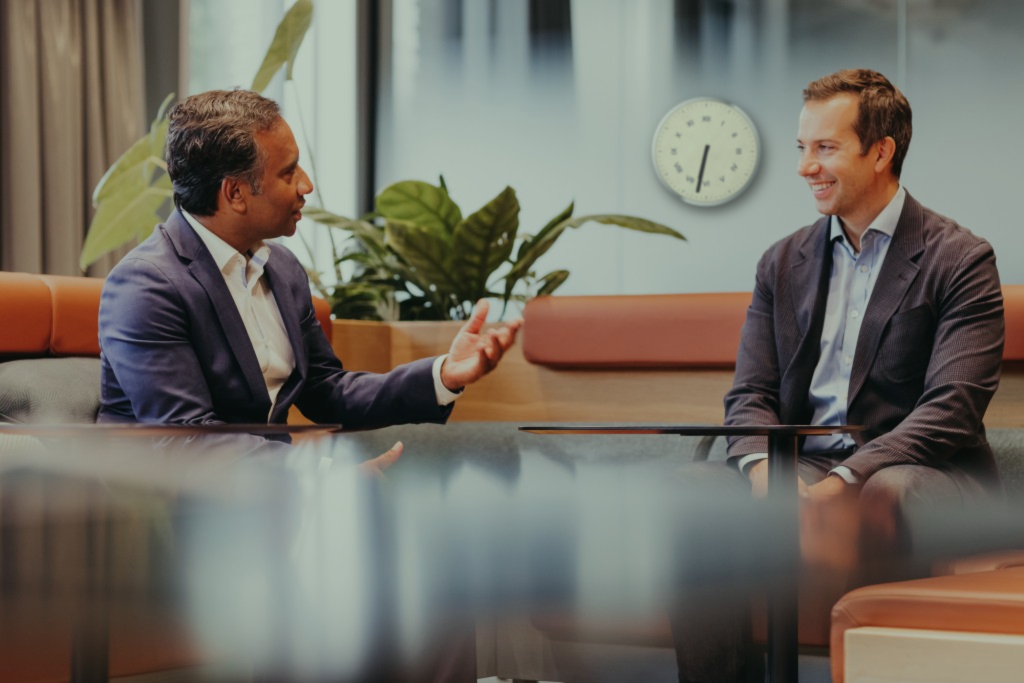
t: 6:32
